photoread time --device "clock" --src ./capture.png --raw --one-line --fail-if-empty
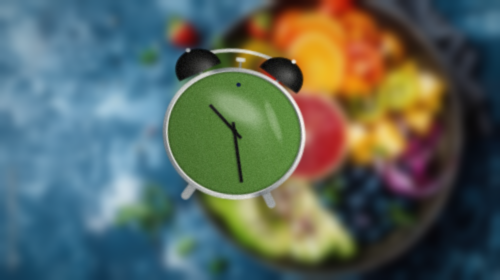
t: 10:28
